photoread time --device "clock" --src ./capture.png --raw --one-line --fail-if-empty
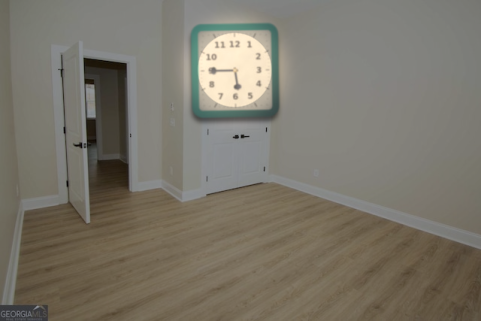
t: 5:45
